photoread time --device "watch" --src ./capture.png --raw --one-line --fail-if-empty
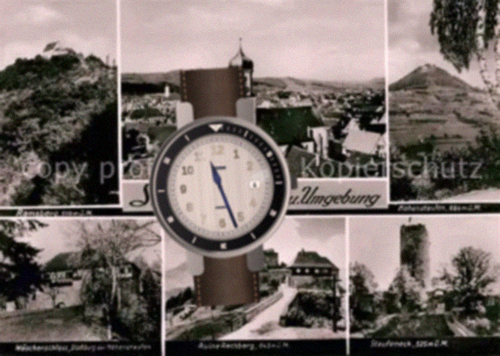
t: 11:27
